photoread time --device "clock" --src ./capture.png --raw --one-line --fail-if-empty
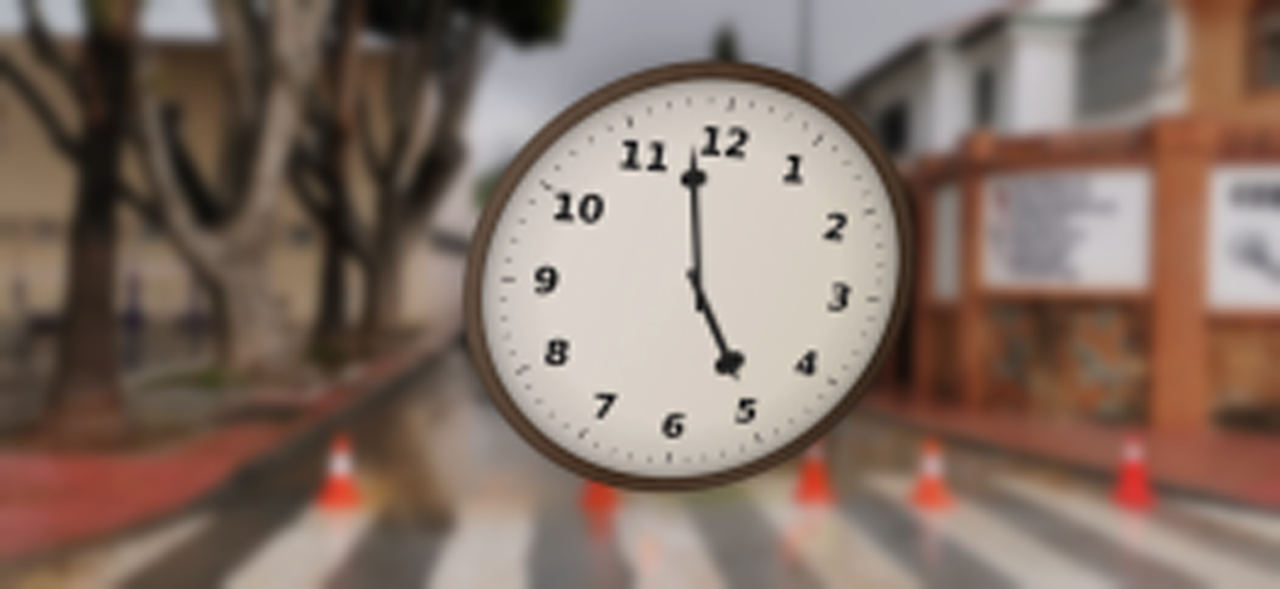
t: 4:58
